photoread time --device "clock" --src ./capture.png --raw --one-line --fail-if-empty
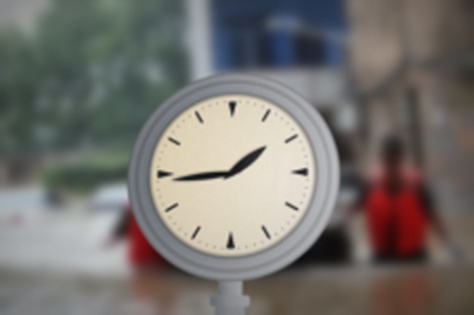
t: 1:44
